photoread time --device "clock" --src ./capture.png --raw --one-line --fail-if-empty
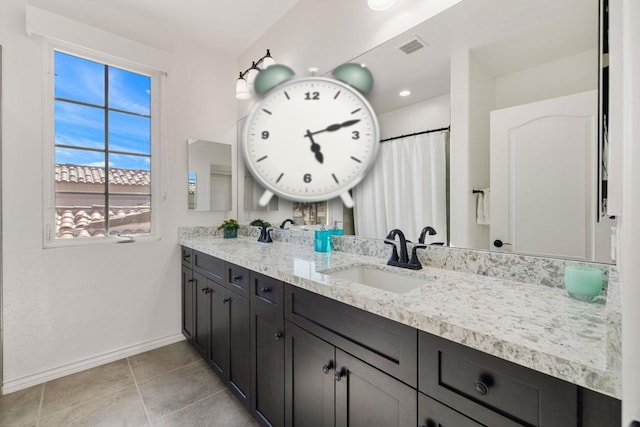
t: 5:12
